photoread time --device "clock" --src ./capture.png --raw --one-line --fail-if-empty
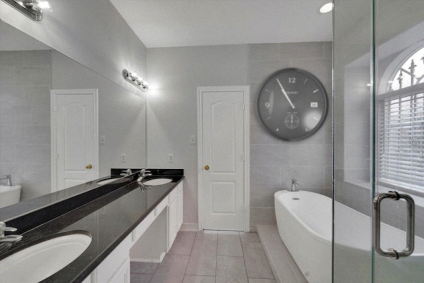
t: 10:55
